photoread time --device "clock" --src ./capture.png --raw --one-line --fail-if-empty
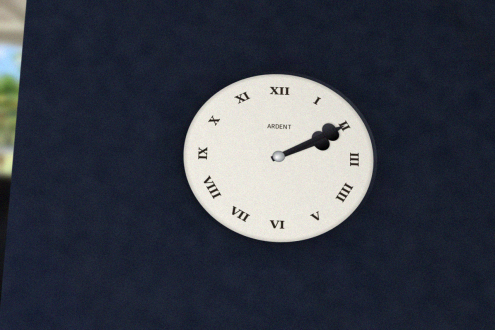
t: 2:10
